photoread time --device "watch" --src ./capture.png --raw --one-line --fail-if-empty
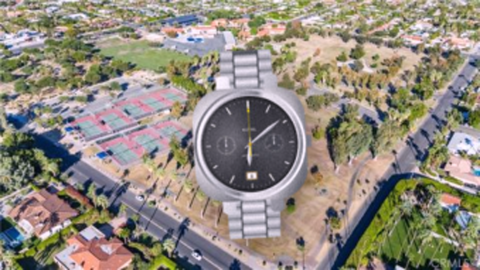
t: 6:09
